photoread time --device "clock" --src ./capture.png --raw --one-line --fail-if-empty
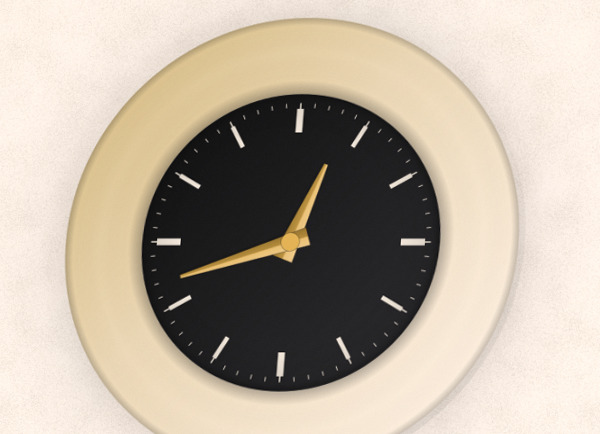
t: 12:42
